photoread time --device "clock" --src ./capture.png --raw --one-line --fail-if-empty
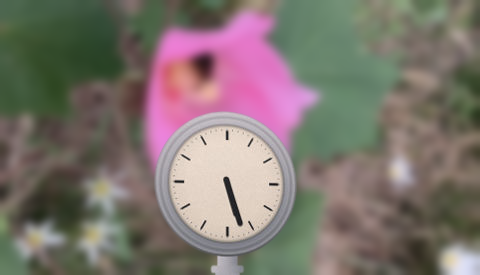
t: 5:27
